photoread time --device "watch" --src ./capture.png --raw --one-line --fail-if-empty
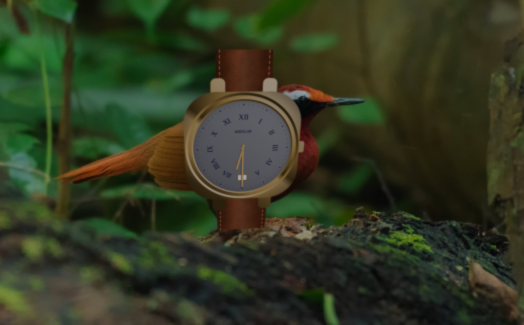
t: 6:30
